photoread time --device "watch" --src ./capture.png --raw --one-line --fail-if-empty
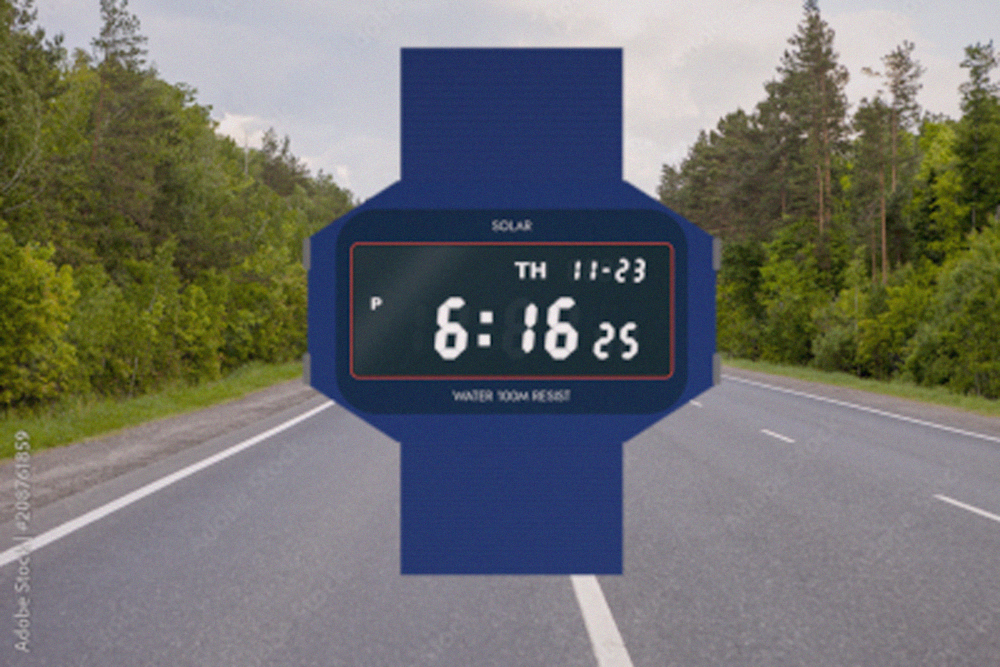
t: 6:16:25
